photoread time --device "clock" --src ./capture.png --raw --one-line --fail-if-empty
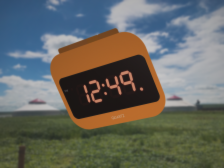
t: 12:49
